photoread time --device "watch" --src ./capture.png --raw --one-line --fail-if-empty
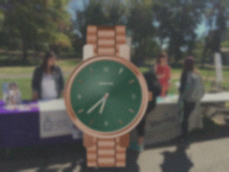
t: 6:38
